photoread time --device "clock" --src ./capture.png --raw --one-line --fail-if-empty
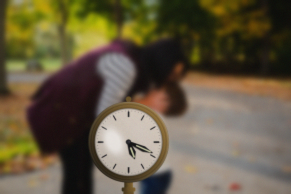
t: 5:19
